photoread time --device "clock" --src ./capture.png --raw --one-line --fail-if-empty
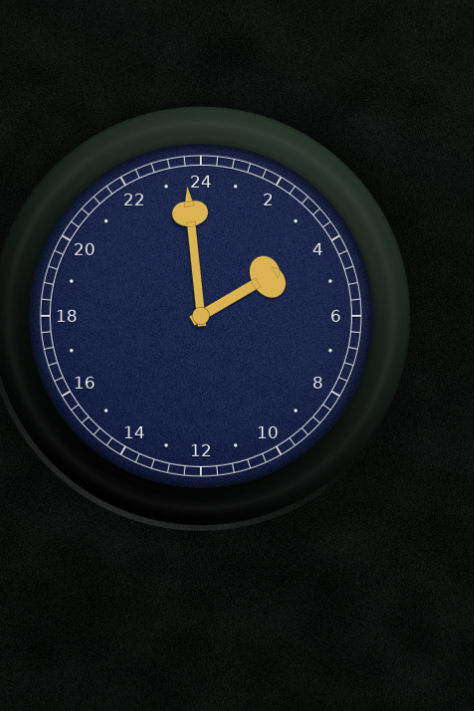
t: 3:59
